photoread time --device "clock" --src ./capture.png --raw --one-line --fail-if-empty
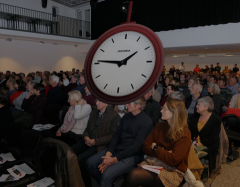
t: 1:46
